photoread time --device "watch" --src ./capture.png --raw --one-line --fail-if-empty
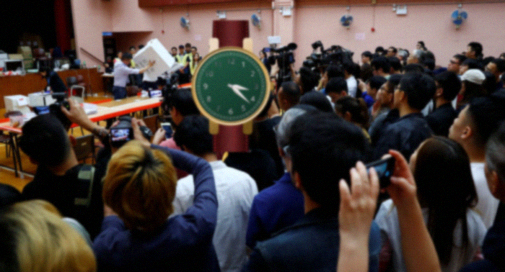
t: 3:22
